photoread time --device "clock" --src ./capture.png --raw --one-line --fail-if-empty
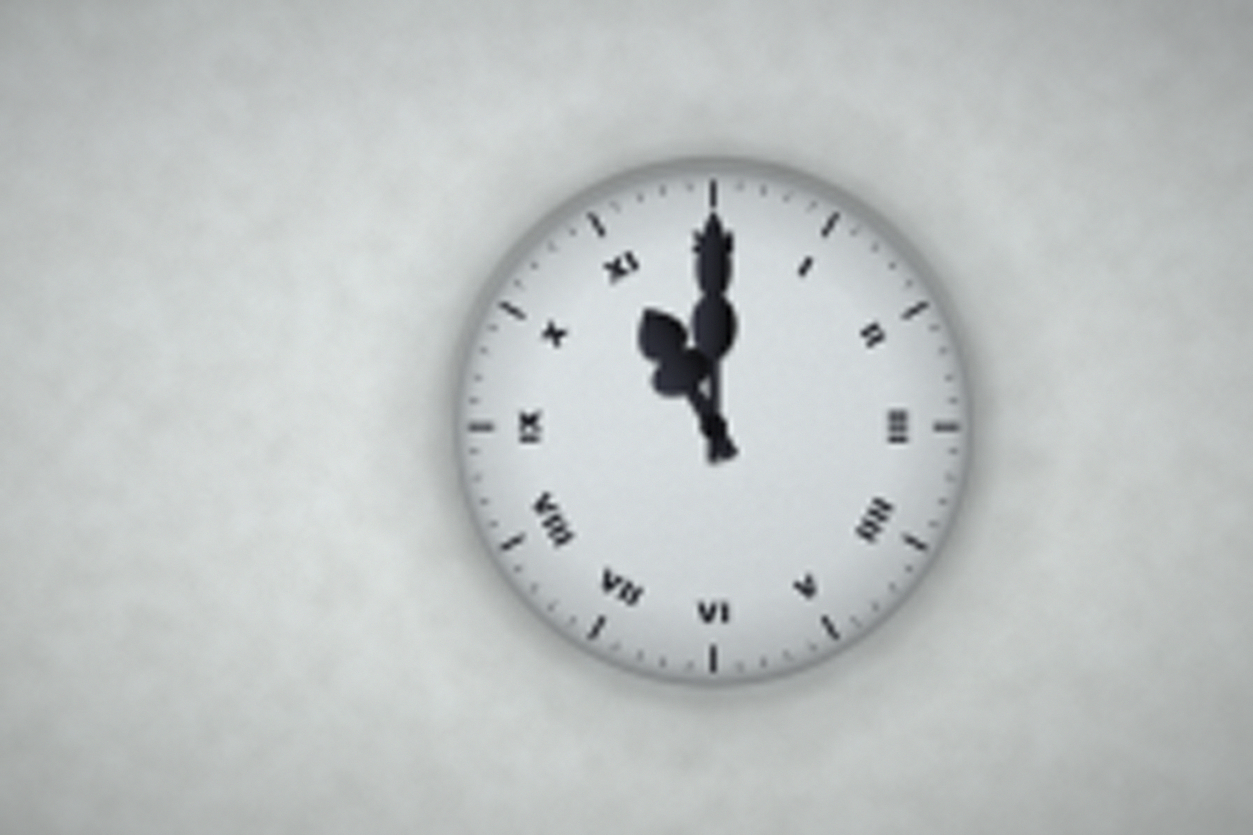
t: 11:00
